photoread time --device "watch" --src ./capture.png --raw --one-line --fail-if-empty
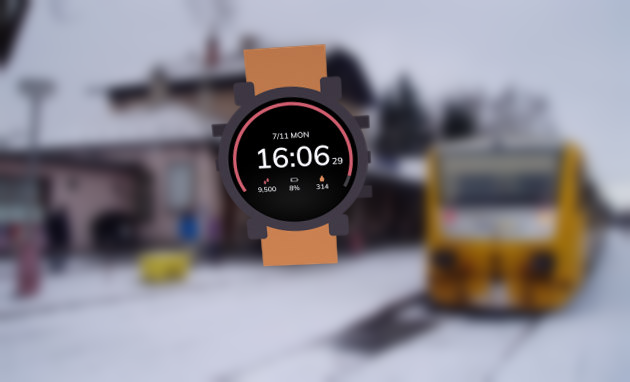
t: 16:06:29
